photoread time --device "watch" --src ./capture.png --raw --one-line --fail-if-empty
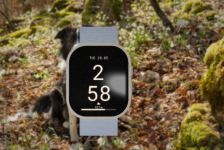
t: 2:58
